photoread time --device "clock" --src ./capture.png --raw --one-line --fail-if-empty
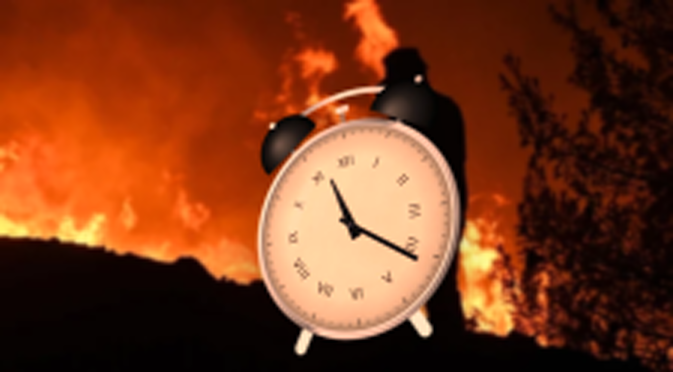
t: 11:21
